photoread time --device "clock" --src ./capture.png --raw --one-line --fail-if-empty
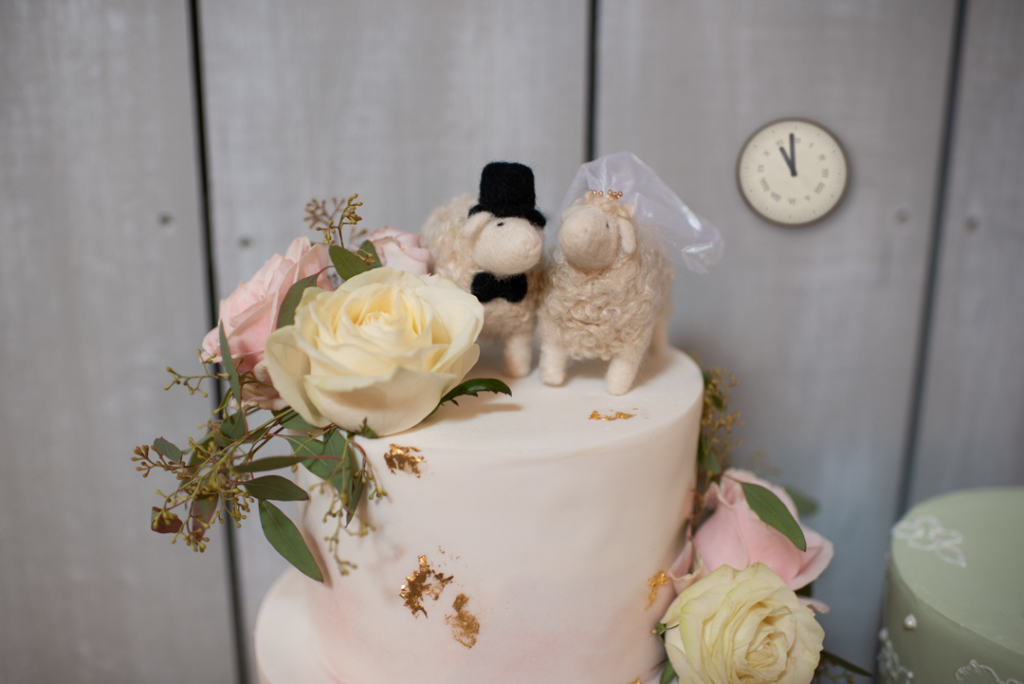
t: 10:59
